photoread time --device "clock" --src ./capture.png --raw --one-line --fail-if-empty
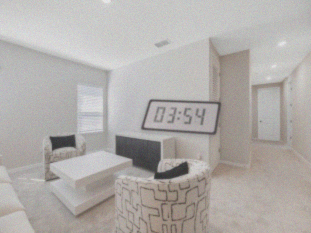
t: 3:54
